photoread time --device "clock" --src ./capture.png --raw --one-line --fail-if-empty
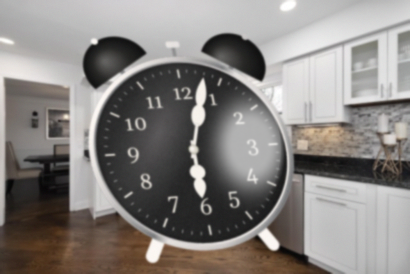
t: 6:03
